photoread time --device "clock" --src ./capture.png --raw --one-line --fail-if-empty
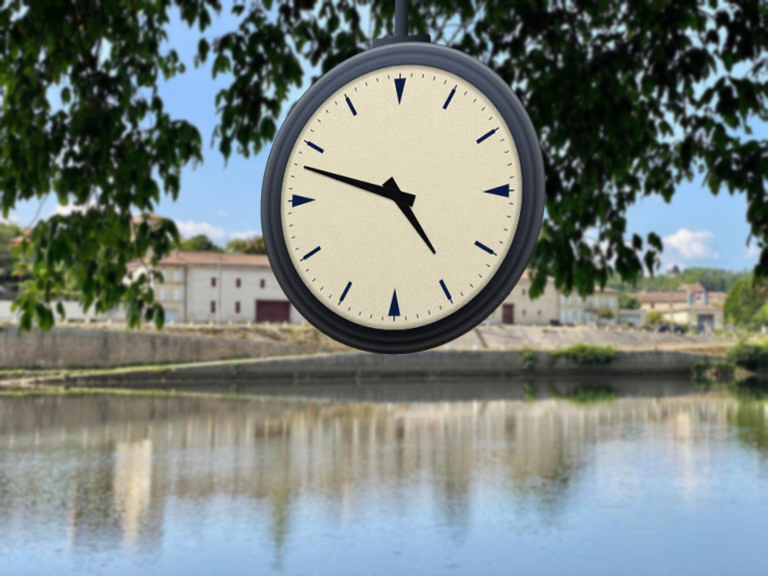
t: 4:48
